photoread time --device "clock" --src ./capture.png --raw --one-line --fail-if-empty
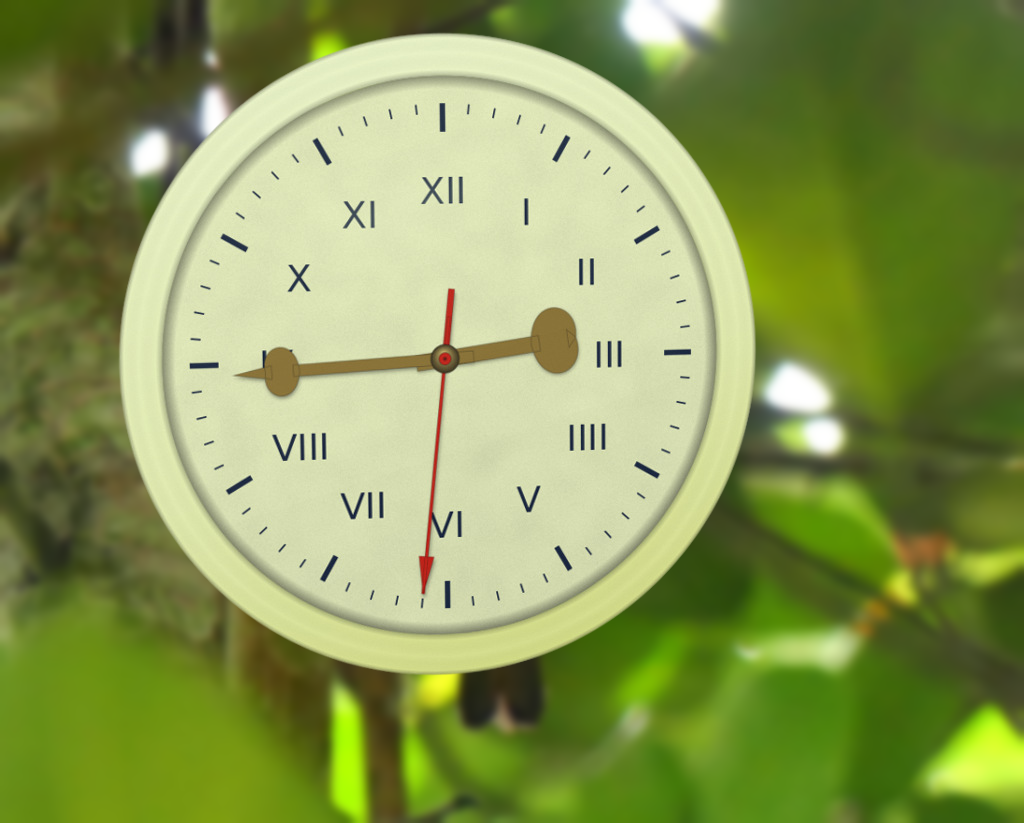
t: 2:44:31
